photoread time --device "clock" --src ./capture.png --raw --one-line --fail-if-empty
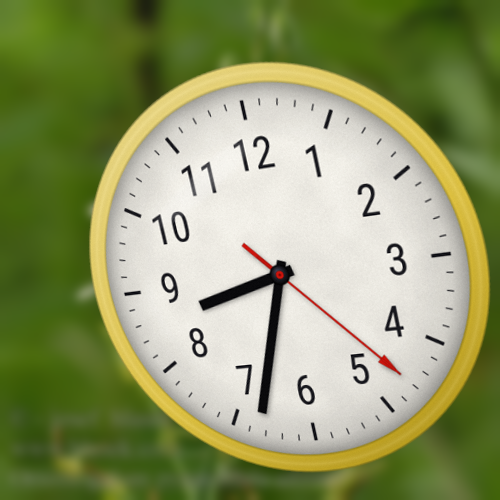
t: 8:33:23
